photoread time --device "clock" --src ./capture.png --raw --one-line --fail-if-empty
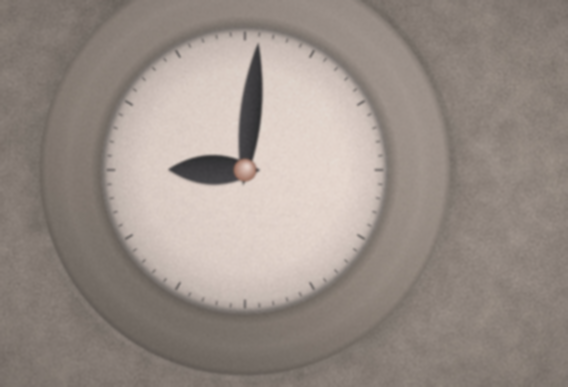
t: 9:01
